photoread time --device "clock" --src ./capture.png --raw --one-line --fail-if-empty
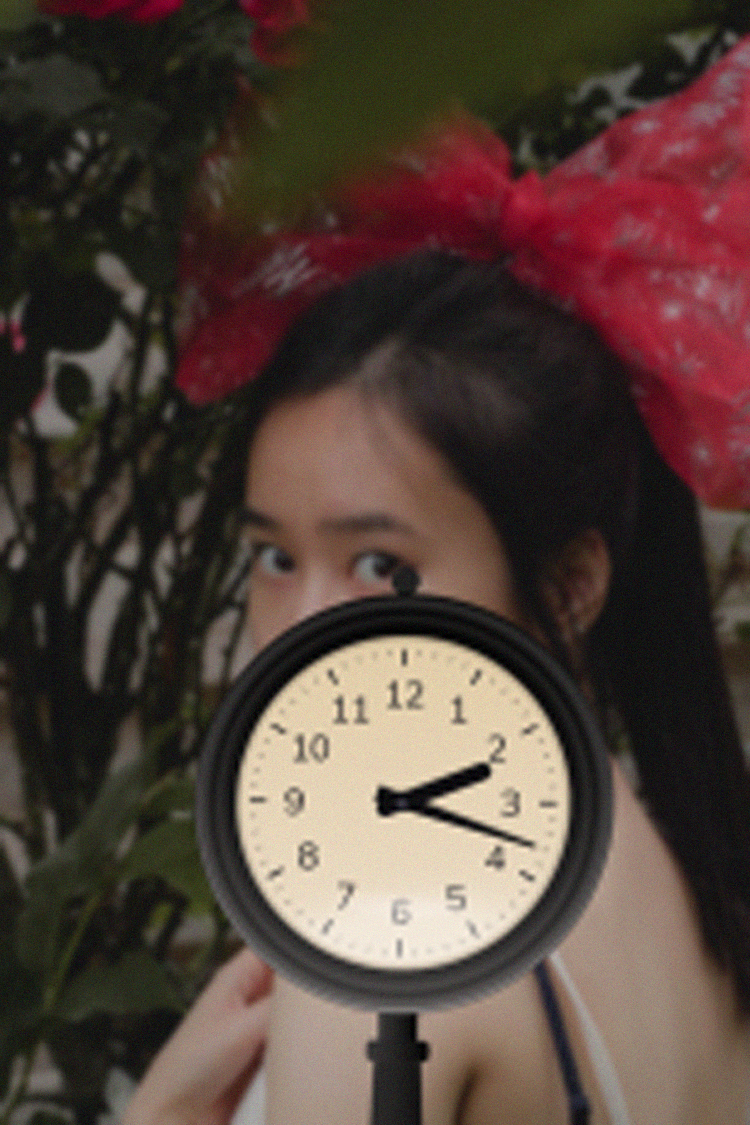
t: 2:18
